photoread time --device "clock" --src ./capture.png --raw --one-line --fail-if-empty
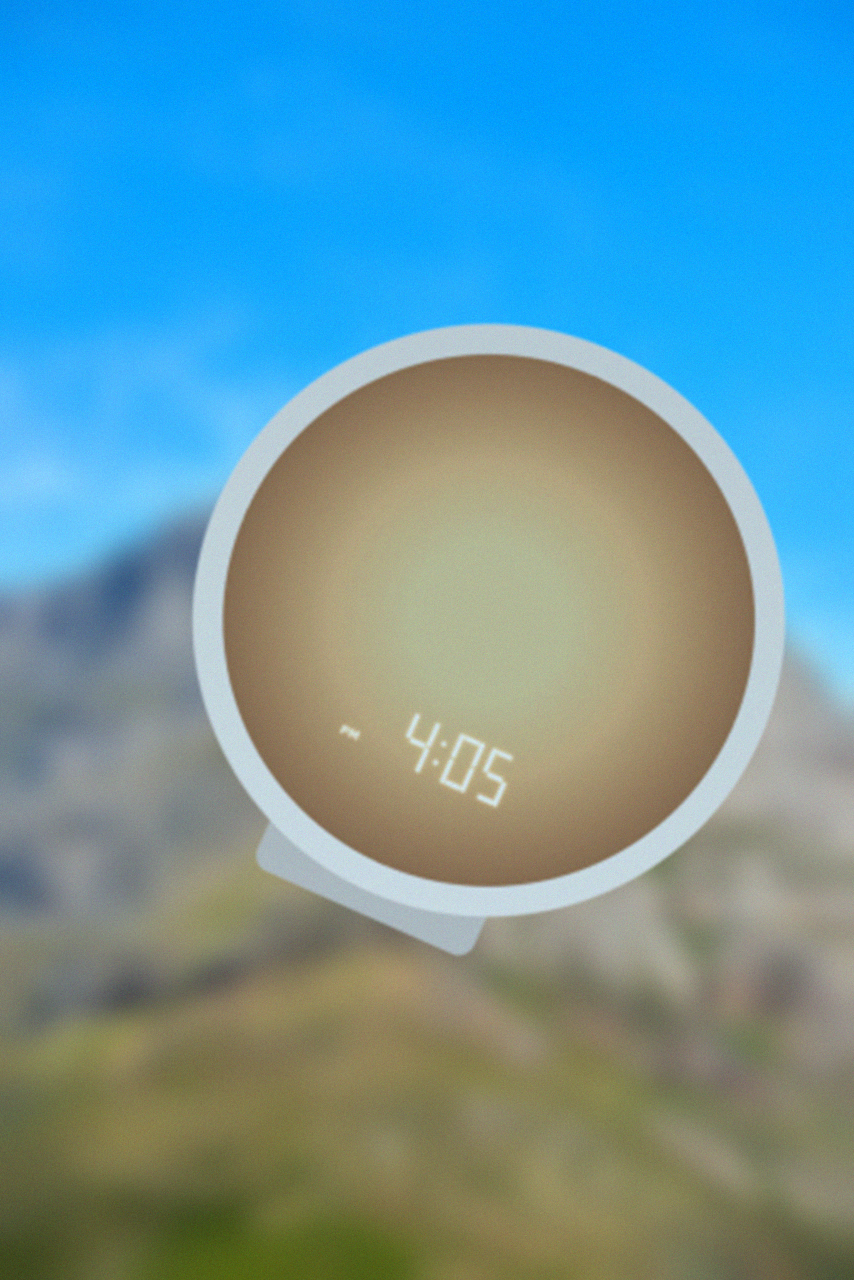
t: 4:05
